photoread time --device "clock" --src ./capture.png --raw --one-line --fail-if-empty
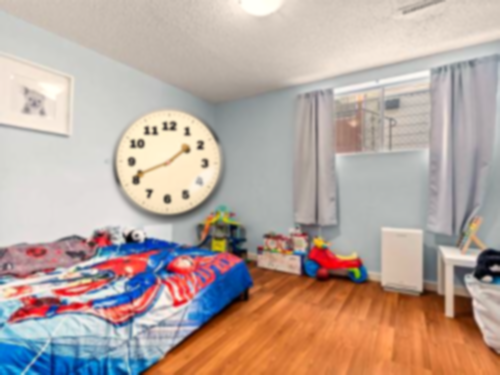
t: 1:41
